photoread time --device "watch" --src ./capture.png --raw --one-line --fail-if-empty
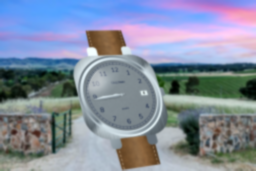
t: 8:44
